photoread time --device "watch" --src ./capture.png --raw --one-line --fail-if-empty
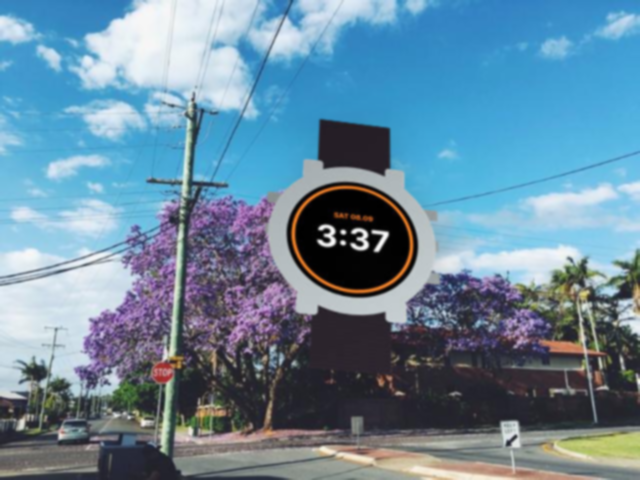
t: 3:37
